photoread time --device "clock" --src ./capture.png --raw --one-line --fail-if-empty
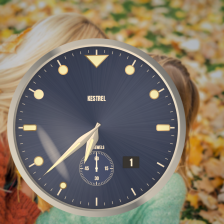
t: 6:38
